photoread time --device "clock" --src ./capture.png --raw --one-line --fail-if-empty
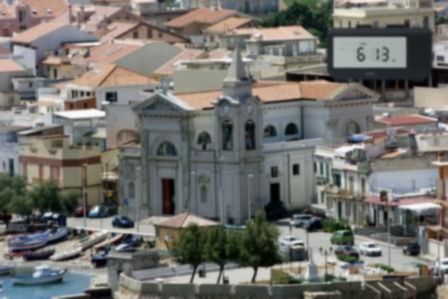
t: 6:13
